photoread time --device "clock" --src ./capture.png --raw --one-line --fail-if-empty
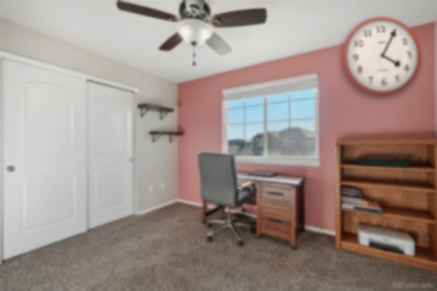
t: 4:05
